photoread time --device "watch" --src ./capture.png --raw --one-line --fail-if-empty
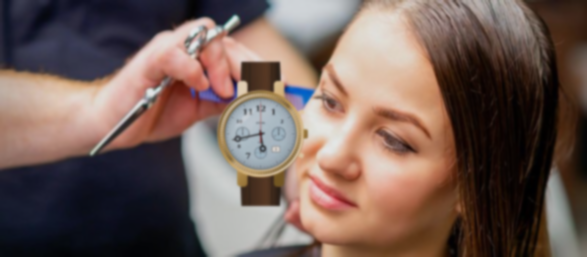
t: 5:43
